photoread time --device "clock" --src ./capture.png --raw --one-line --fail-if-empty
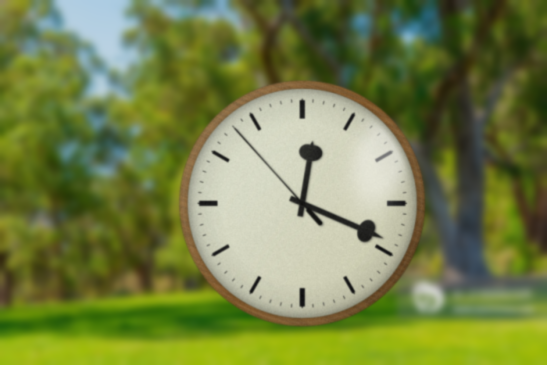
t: 12:18:53
